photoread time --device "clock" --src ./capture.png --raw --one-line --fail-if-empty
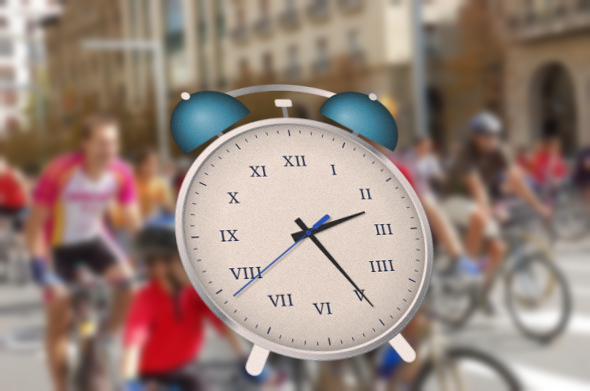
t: 2:24:39
